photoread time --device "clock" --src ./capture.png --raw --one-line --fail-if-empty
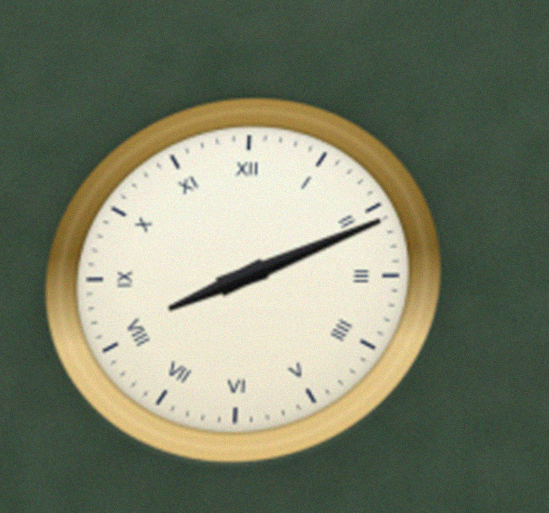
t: 8:11
